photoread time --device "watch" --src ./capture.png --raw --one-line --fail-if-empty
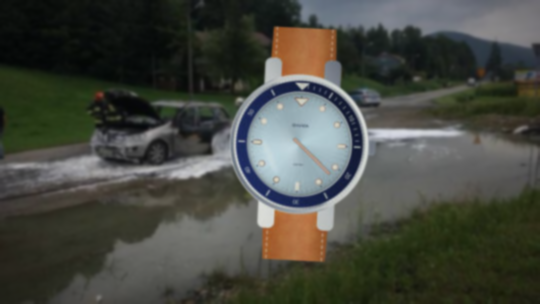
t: 4:22
